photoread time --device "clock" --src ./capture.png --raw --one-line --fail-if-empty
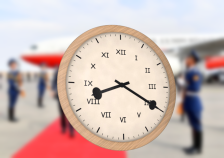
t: 8:20
